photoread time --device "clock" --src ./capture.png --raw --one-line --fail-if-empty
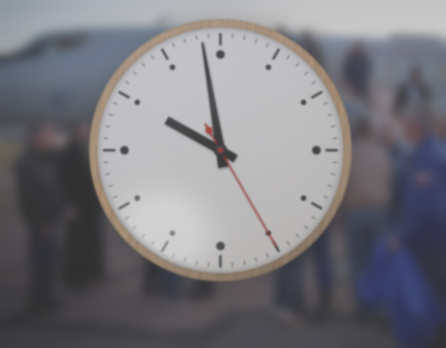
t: 9:58:25
